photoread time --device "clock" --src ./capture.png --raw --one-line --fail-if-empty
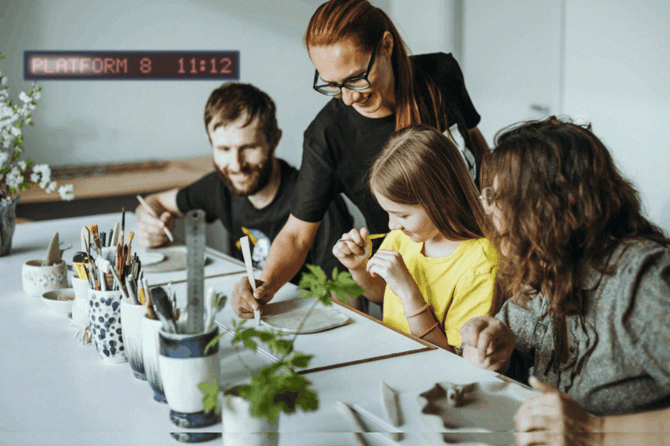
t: 11:12
